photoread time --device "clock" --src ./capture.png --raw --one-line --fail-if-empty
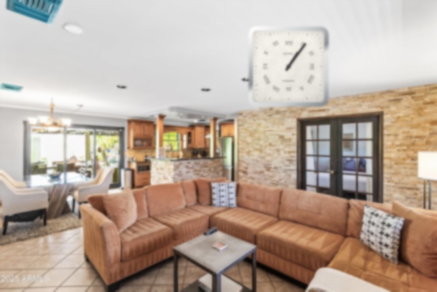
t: 1:06
